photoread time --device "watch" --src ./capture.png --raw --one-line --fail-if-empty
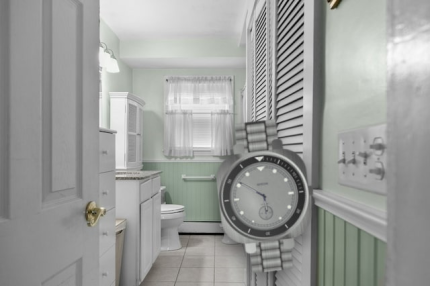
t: 5:51
